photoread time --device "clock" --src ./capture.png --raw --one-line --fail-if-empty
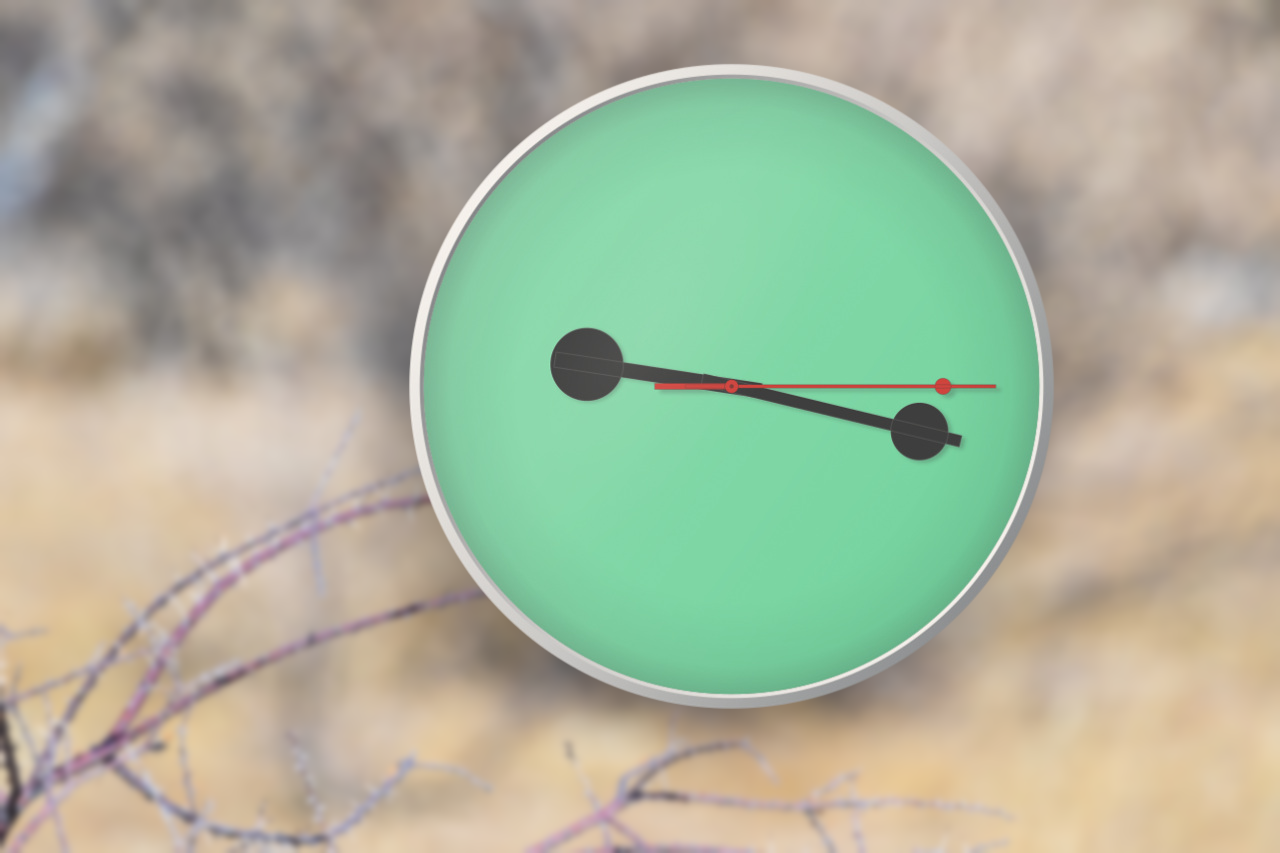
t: 9:17:15
